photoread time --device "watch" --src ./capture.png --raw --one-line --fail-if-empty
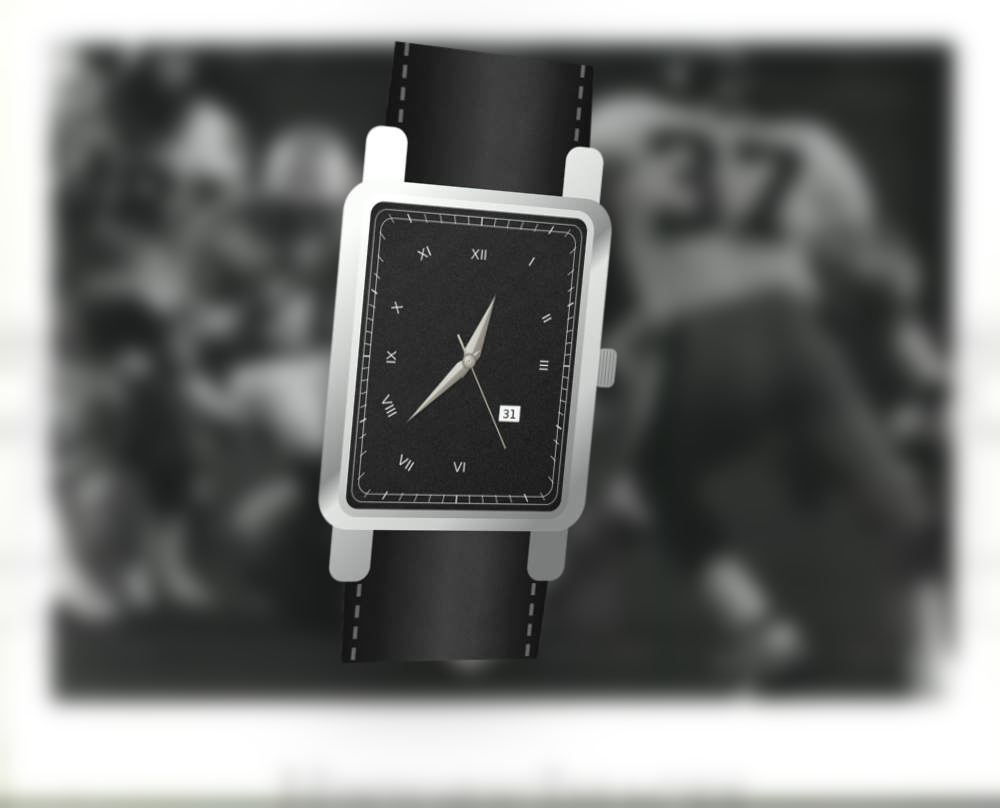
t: 12:37:25
